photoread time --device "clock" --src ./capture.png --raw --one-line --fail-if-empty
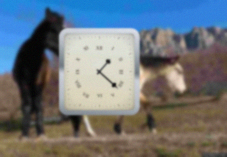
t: 1:22
